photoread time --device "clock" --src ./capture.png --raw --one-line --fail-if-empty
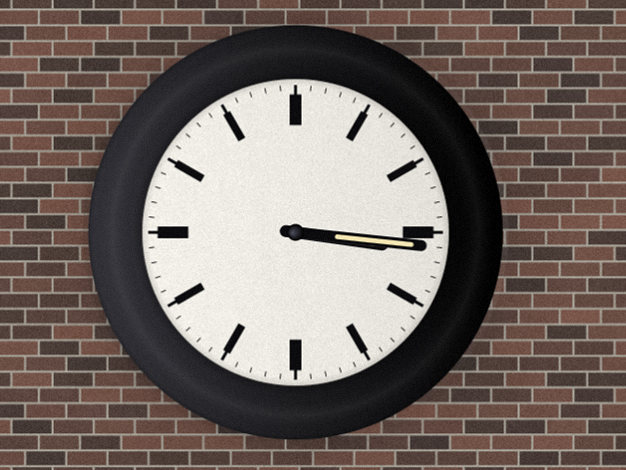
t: 3:16
